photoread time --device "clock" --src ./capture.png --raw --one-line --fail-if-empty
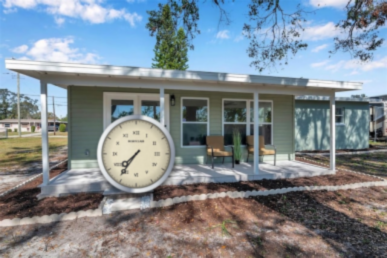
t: 7:36
